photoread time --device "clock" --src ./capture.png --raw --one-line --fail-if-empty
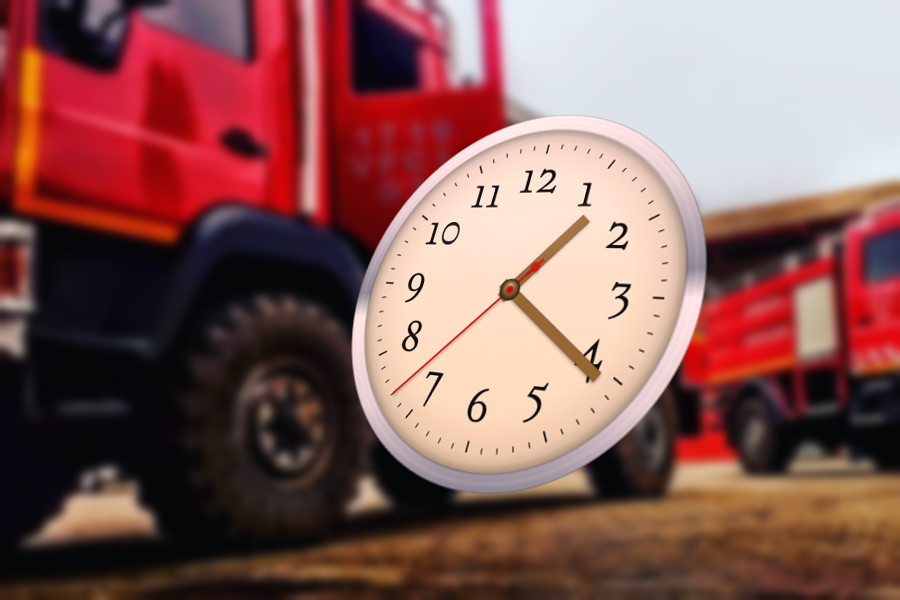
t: 1:20:37
